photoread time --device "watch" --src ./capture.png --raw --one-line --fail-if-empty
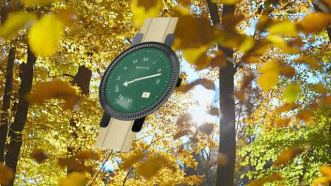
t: 8:12
